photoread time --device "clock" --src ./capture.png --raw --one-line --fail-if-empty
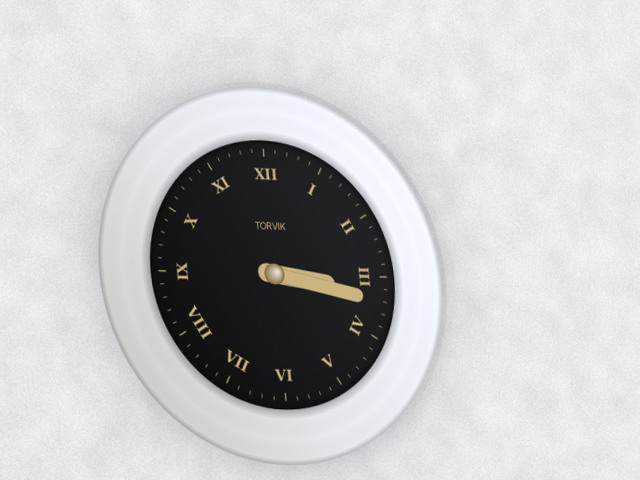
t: 3:17
